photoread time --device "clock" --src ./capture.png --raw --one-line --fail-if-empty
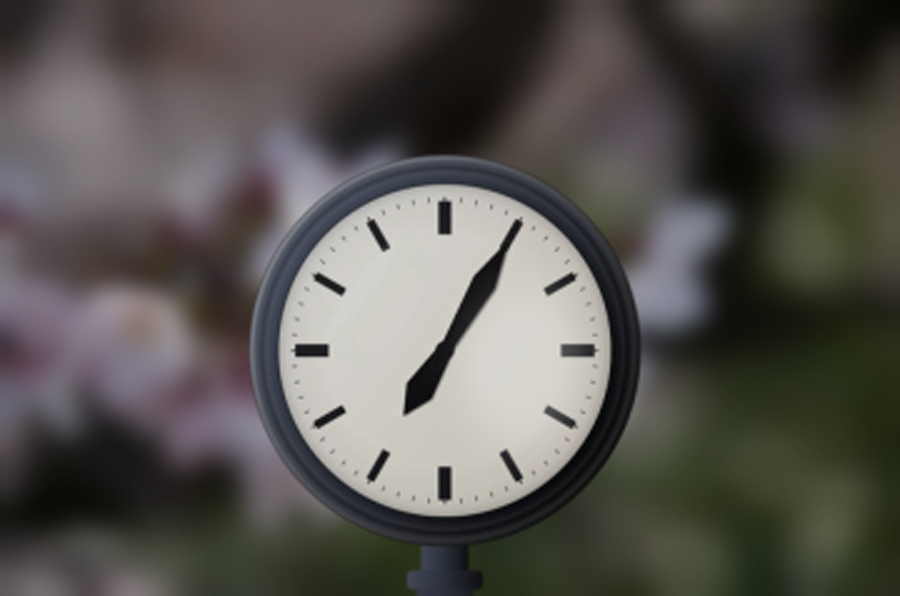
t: 7:05
